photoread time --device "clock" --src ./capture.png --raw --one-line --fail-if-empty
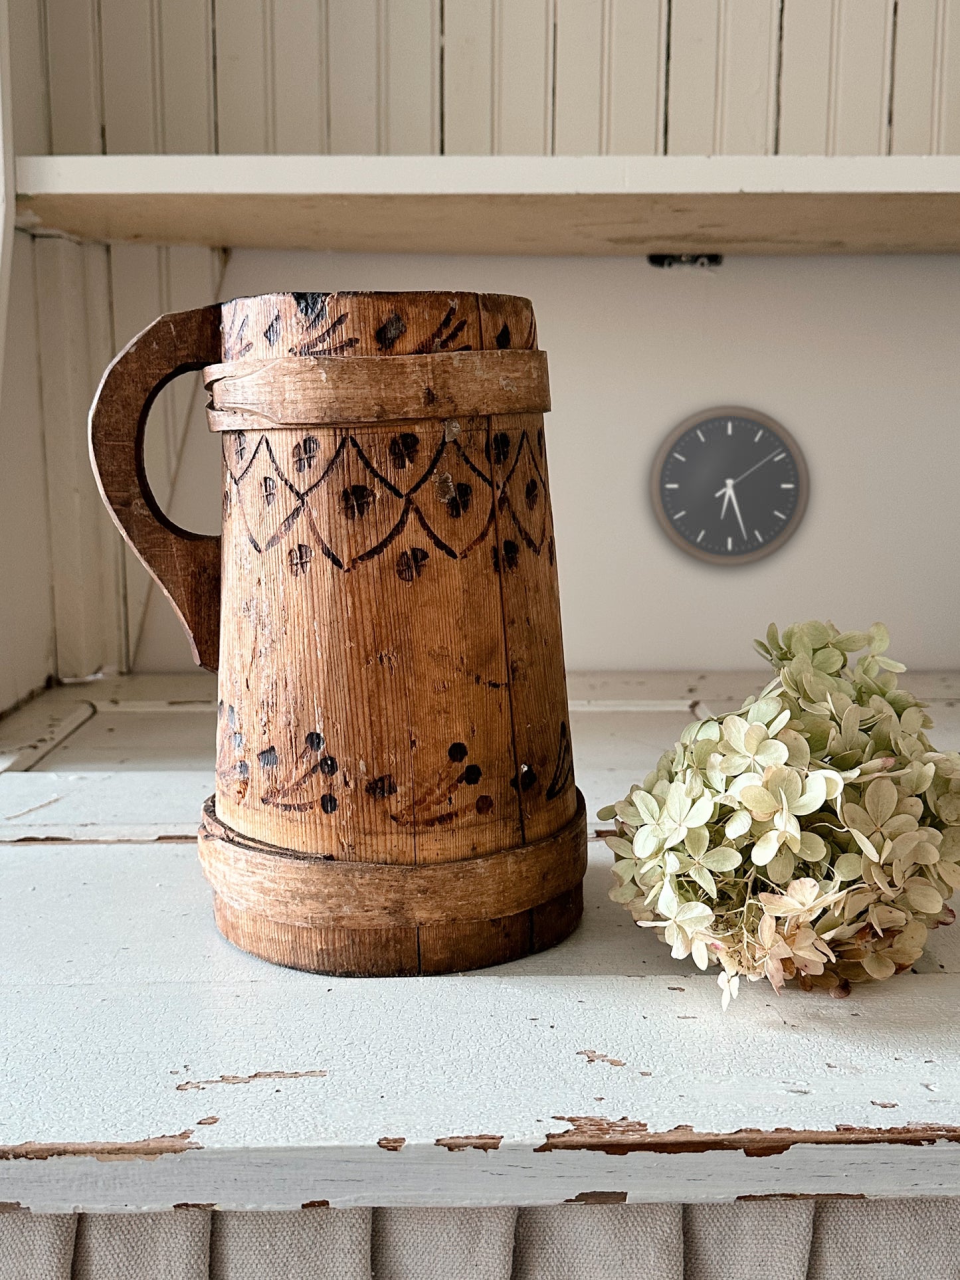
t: 6:27:09
